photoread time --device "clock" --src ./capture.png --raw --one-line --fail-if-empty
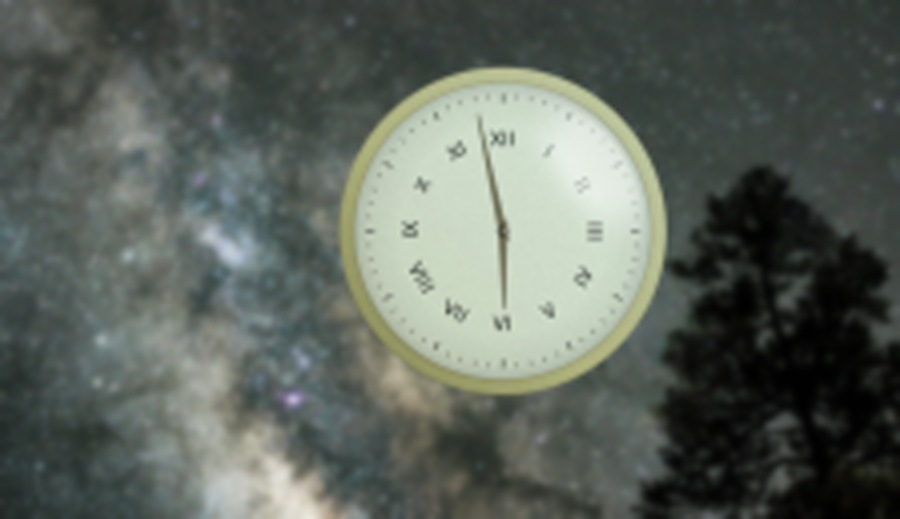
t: 5:58
